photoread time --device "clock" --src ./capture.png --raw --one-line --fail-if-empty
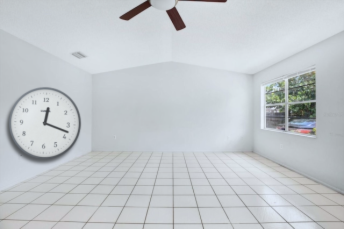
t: 12:18
